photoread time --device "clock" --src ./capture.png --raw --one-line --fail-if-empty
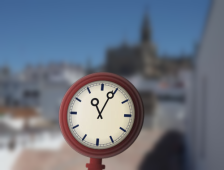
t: 11:04
